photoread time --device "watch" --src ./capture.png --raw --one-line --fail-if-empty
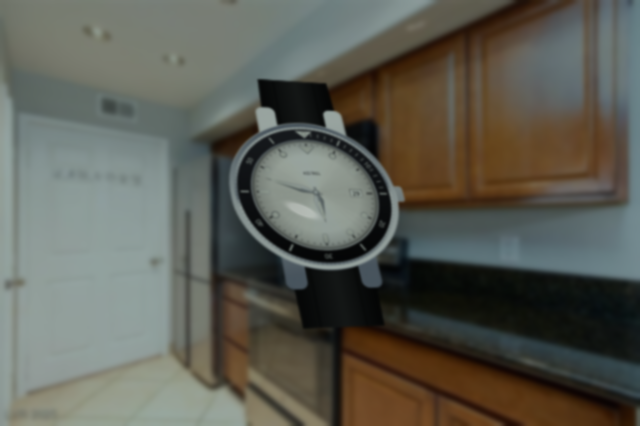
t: 5:48
